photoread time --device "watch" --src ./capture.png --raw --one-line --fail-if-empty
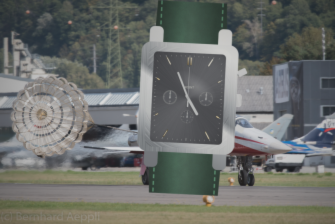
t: 4:56
